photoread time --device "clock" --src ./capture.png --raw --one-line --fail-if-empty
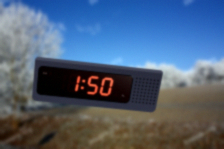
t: 1:50
